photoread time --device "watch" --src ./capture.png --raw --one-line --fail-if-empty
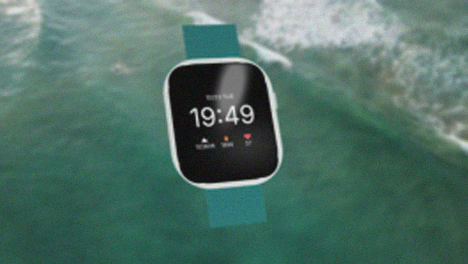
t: 19:49
